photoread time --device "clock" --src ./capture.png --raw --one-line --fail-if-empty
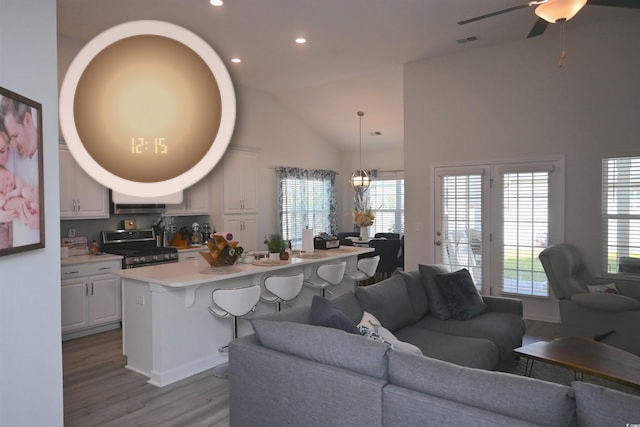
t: 12:15
